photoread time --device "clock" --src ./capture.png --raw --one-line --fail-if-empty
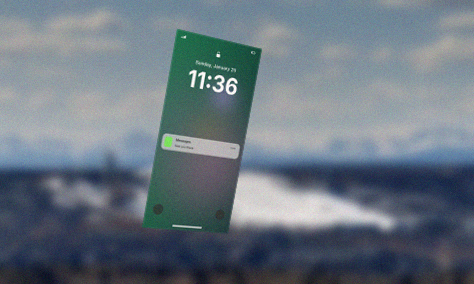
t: 11:36
